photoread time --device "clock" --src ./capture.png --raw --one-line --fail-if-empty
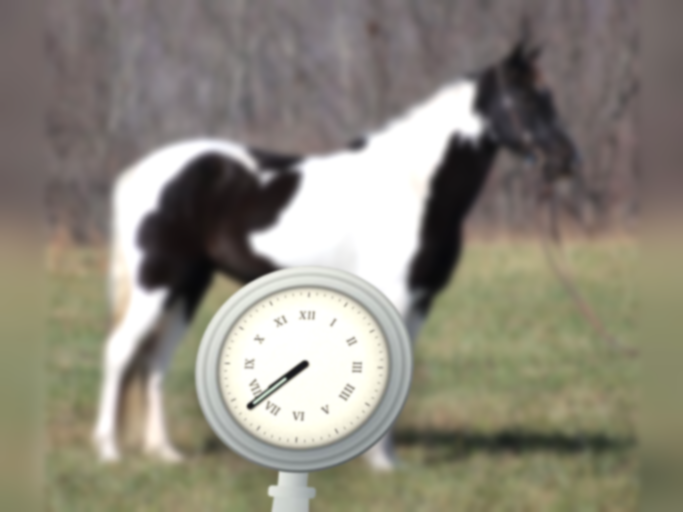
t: 7:38
